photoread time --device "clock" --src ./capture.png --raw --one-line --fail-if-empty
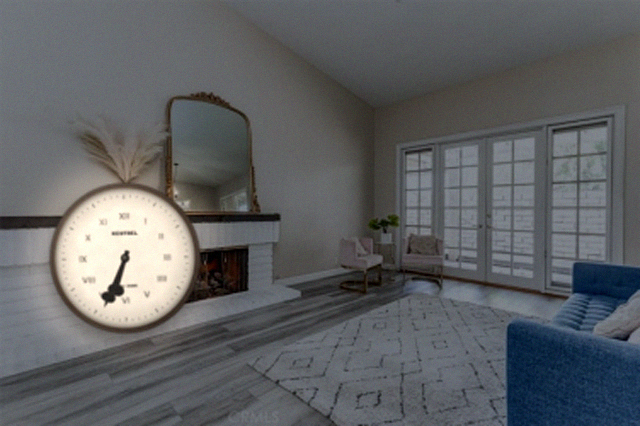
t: 6:34
